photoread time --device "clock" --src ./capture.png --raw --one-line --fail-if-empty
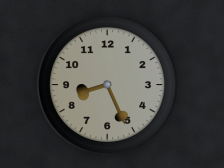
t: 8:26
